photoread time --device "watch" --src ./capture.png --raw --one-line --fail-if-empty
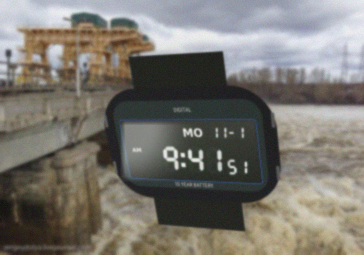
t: 9:41:51
